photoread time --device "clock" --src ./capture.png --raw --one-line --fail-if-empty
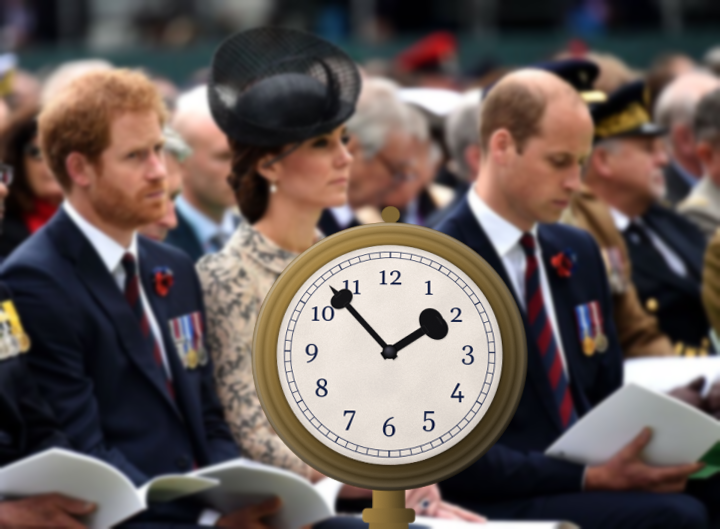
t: 1:53
